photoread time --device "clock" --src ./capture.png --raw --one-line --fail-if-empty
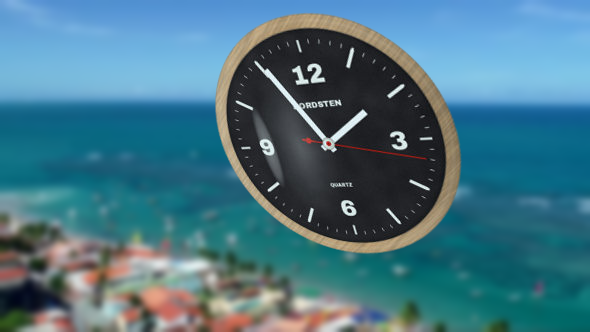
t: 1:55:17
